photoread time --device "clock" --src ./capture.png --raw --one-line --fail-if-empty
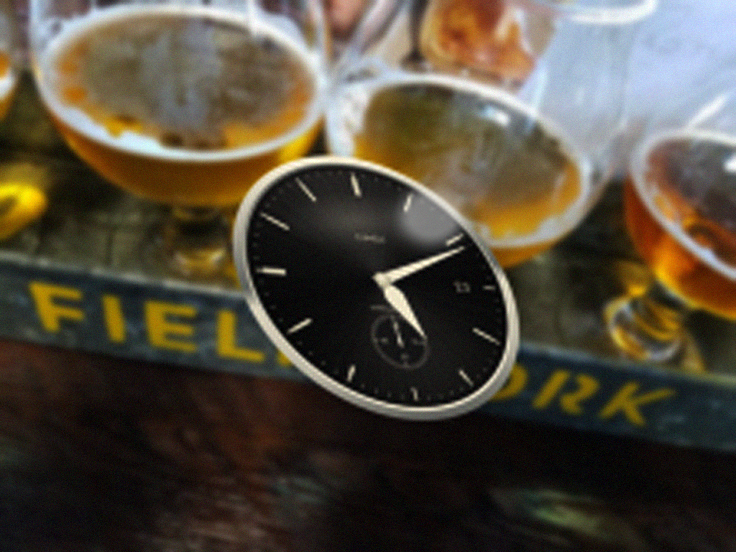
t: 5:11
